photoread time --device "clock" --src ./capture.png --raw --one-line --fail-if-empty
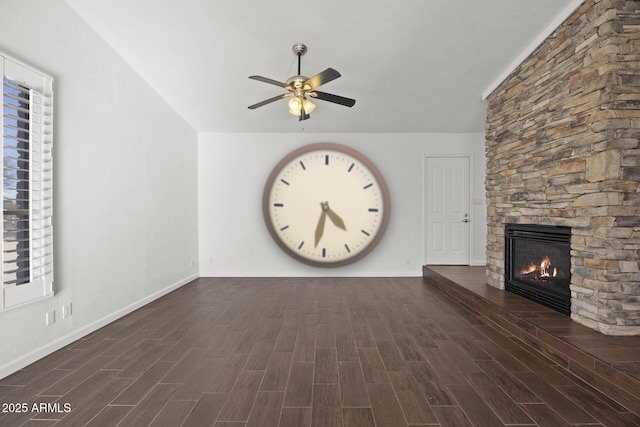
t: 4:32
